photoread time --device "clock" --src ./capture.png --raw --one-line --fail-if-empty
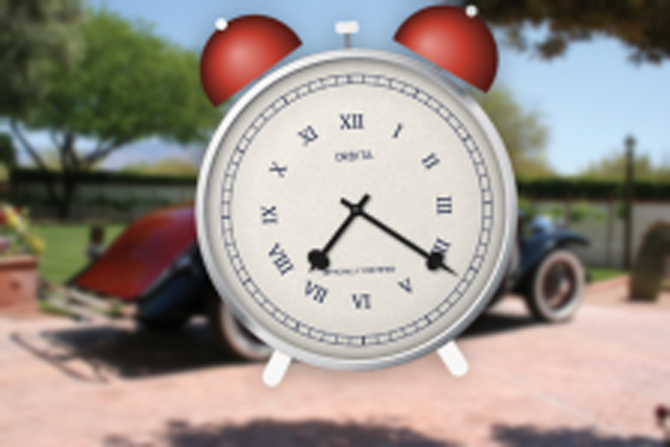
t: 7:21
